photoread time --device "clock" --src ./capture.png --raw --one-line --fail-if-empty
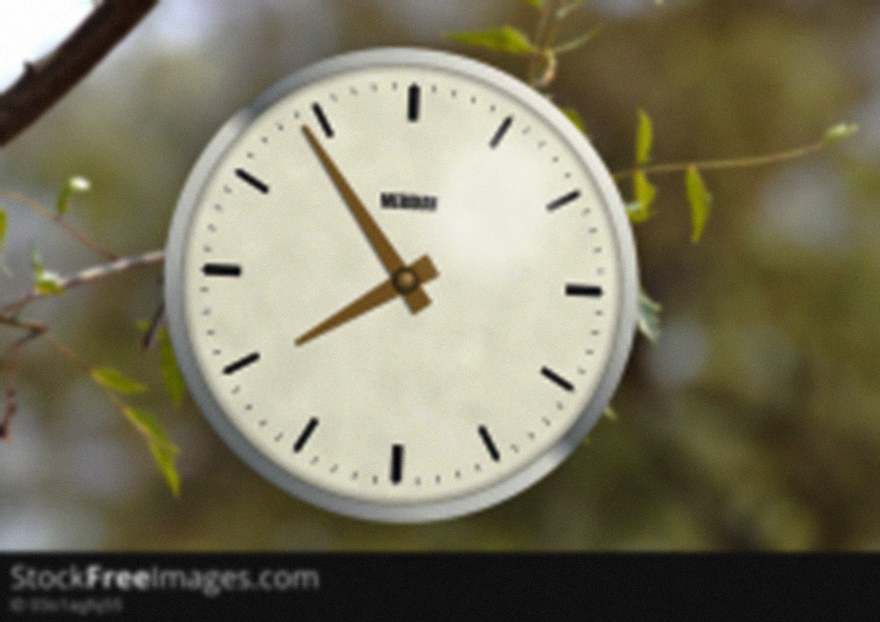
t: 7:54
